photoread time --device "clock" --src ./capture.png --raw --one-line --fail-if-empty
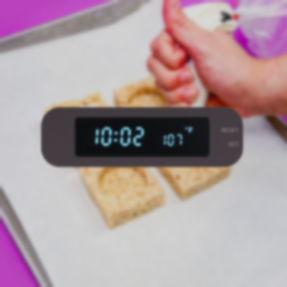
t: 10:02
